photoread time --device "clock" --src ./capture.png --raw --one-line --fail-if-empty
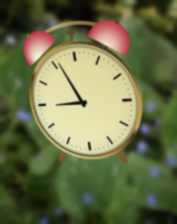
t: 8:56
